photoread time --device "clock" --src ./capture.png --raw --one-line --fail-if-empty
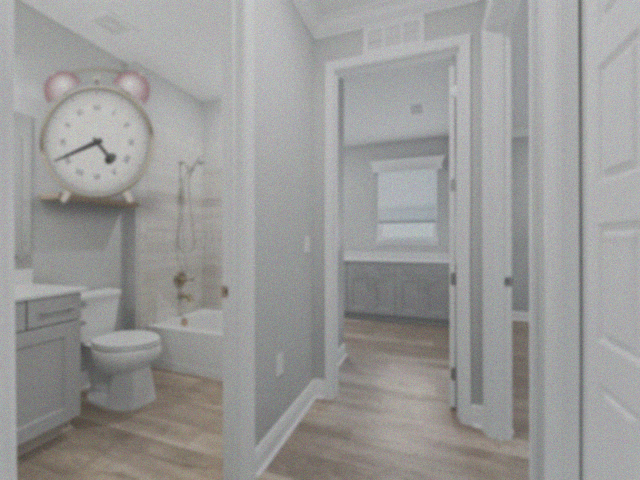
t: 4:41
